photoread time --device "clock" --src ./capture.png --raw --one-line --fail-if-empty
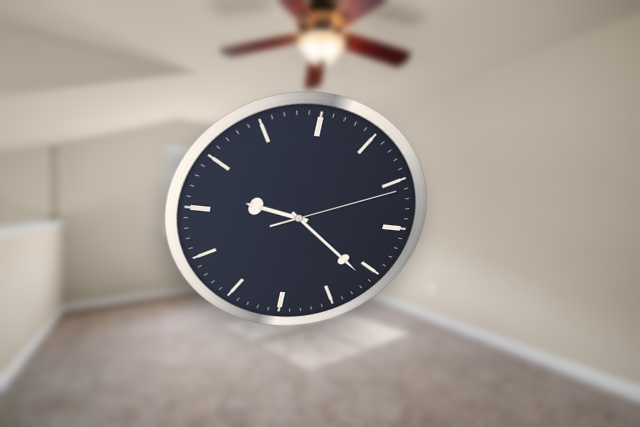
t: 9:21:11
